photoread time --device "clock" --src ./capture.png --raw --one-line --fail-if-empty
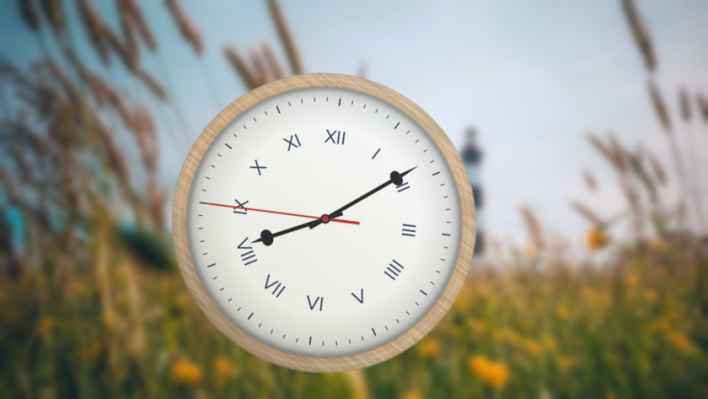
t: 8:08:45
